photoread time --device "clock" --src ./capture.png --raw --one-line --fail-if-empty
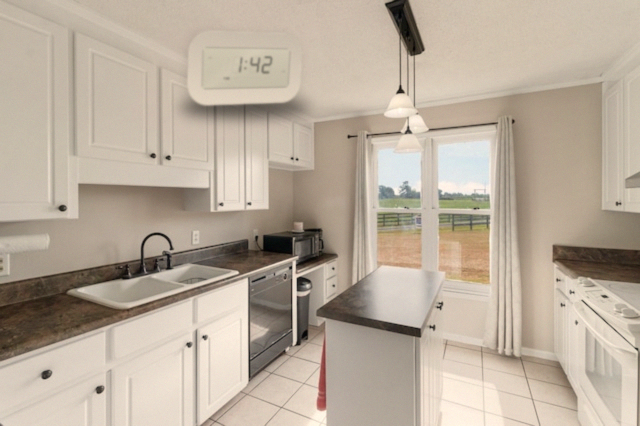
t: 1:42
